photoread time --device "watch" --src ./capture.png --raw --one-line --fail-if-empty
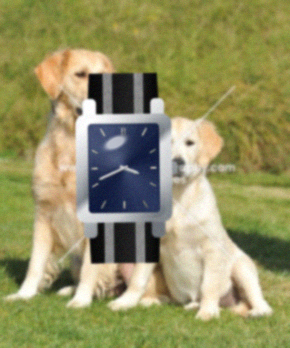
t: 3:41
